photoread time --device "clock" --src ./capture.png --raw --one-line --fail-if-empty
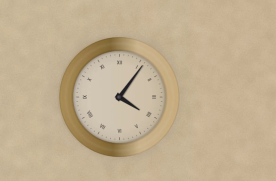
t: 4:06
